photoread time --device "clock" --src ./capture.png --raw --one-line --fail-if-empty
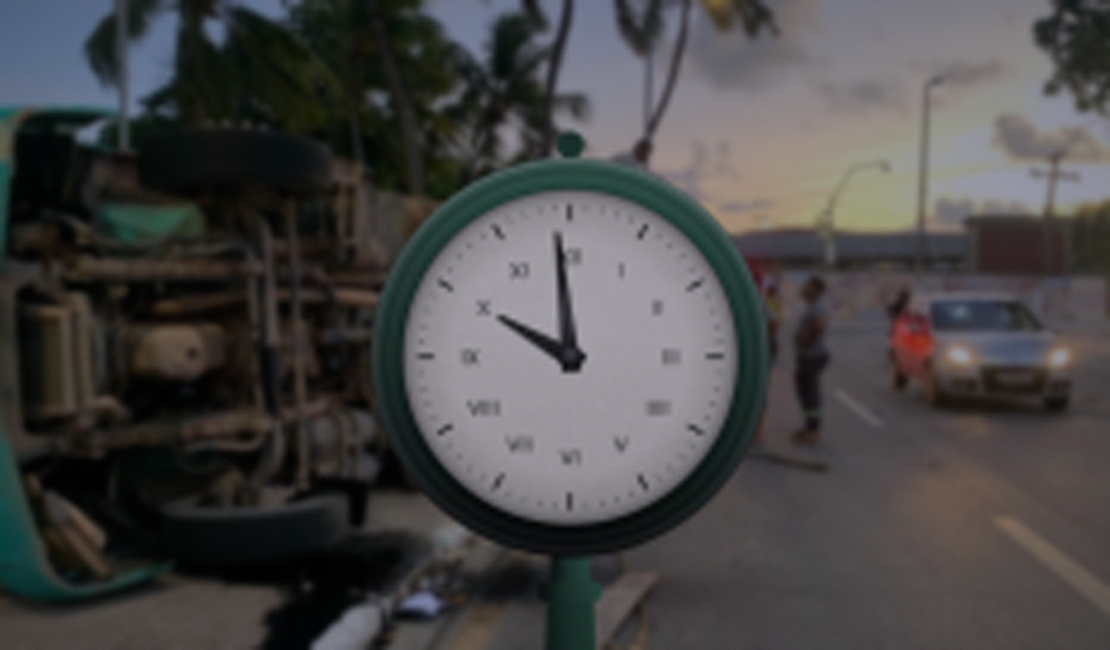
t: 9:59
